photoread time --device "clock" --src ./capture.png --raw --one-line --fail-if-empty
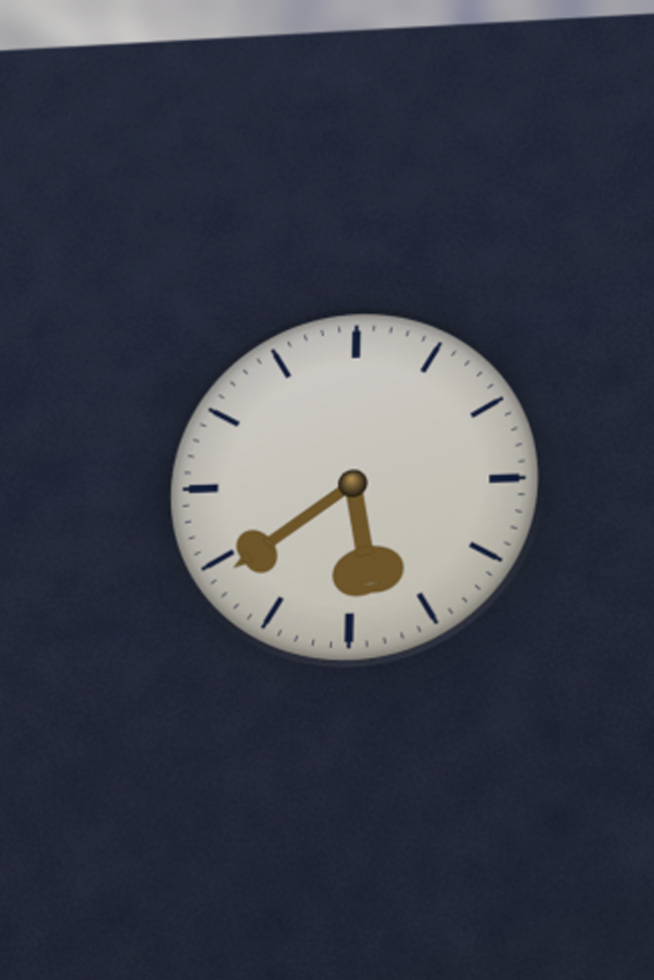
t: 5:39
